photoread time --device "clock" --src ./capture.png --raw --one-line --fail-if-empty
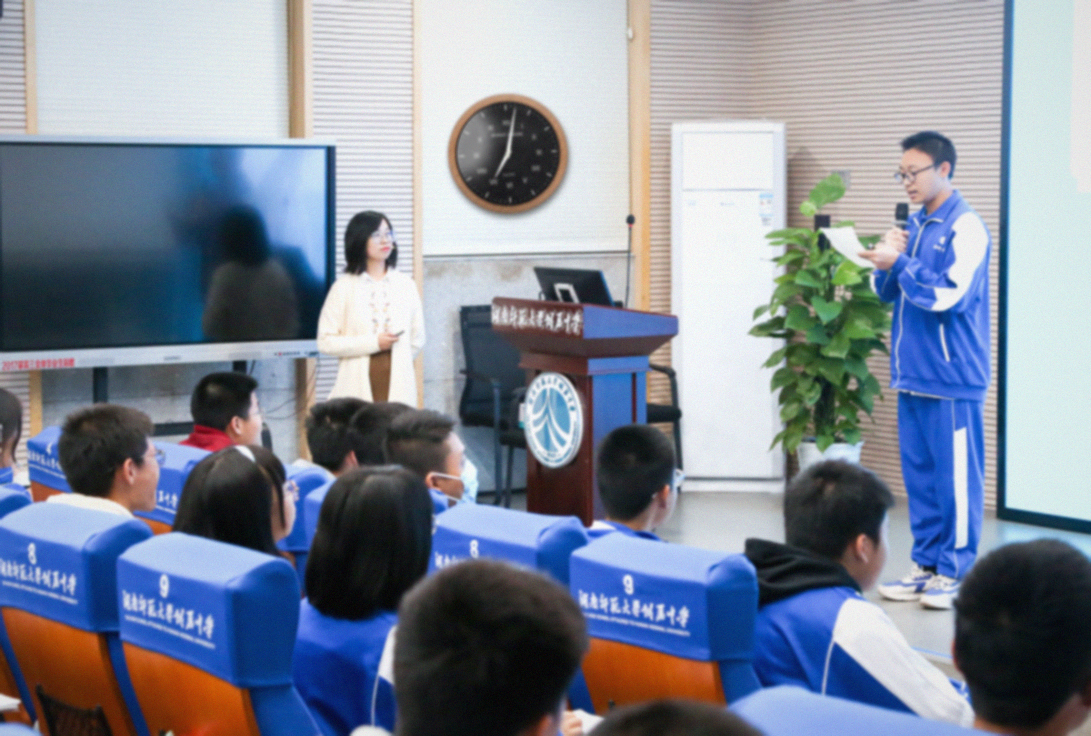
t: 7:02
